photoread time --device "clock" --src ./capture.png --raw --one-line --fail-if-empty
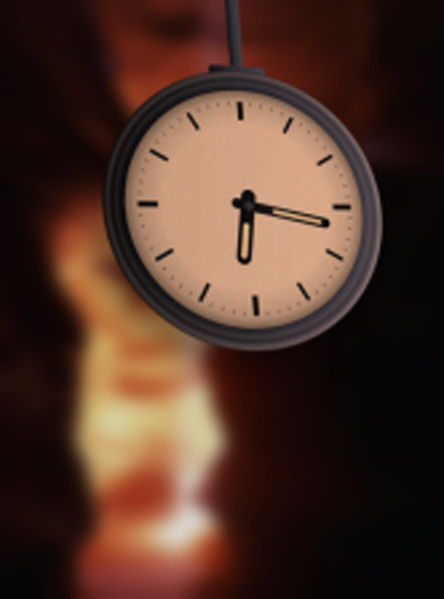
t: 6:17
